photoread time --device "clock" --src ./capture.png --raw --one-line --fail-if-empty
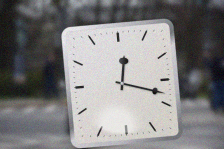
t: 12:18
